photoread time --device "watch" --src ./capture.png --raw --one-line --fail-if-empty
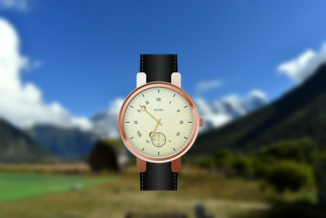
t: 6:52
